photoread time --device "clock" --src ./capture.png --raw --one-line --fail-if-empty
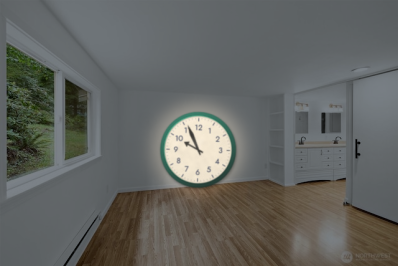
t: 9:56
